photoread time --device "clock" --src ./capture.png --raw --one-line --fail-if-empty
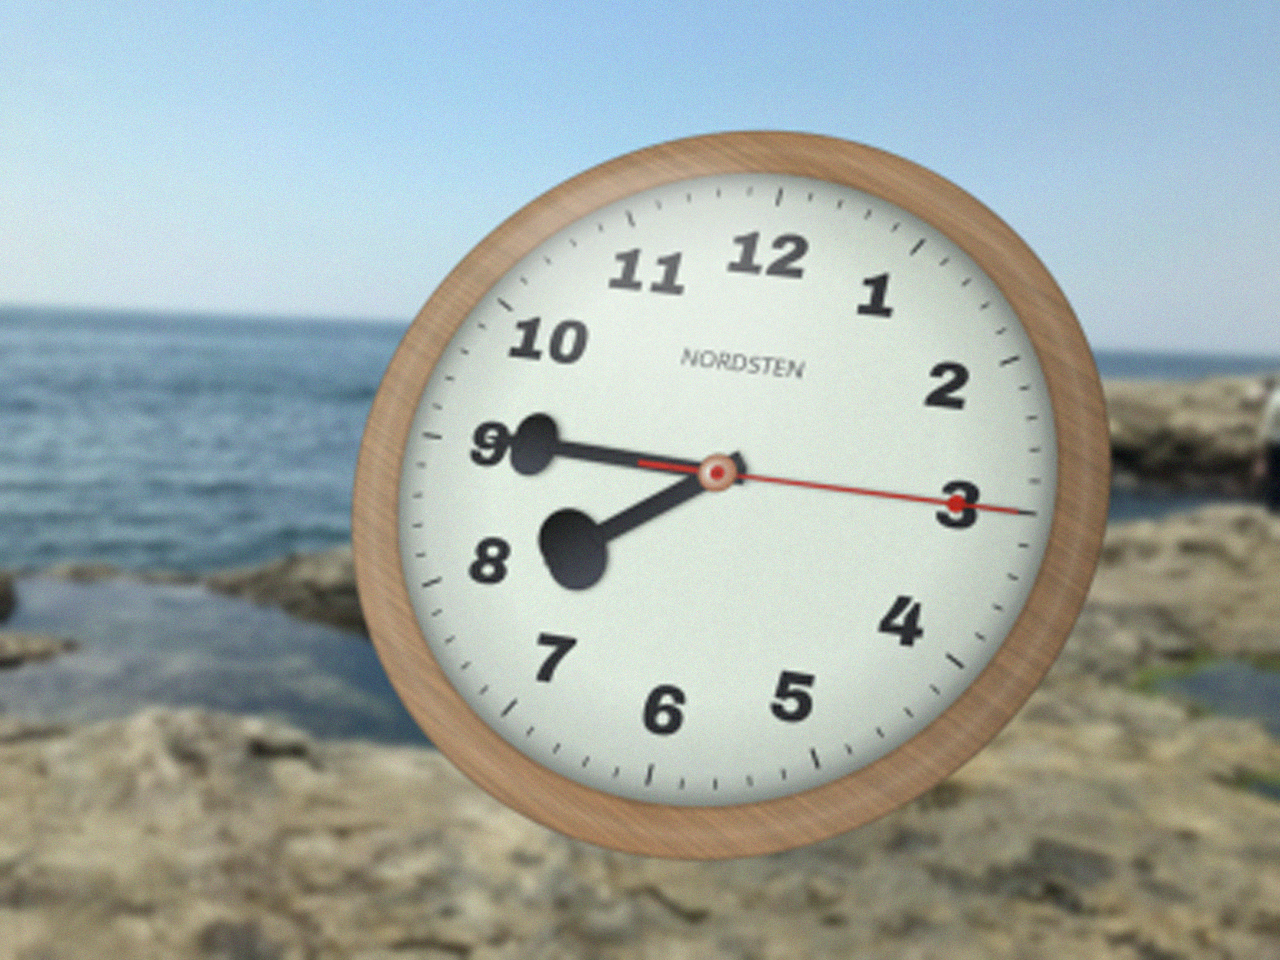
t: 7:45:15
